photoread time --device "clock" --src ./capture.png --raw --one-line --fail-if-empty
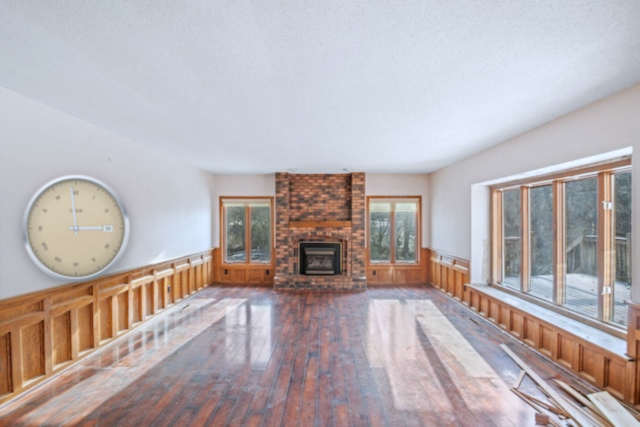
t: 2:59
